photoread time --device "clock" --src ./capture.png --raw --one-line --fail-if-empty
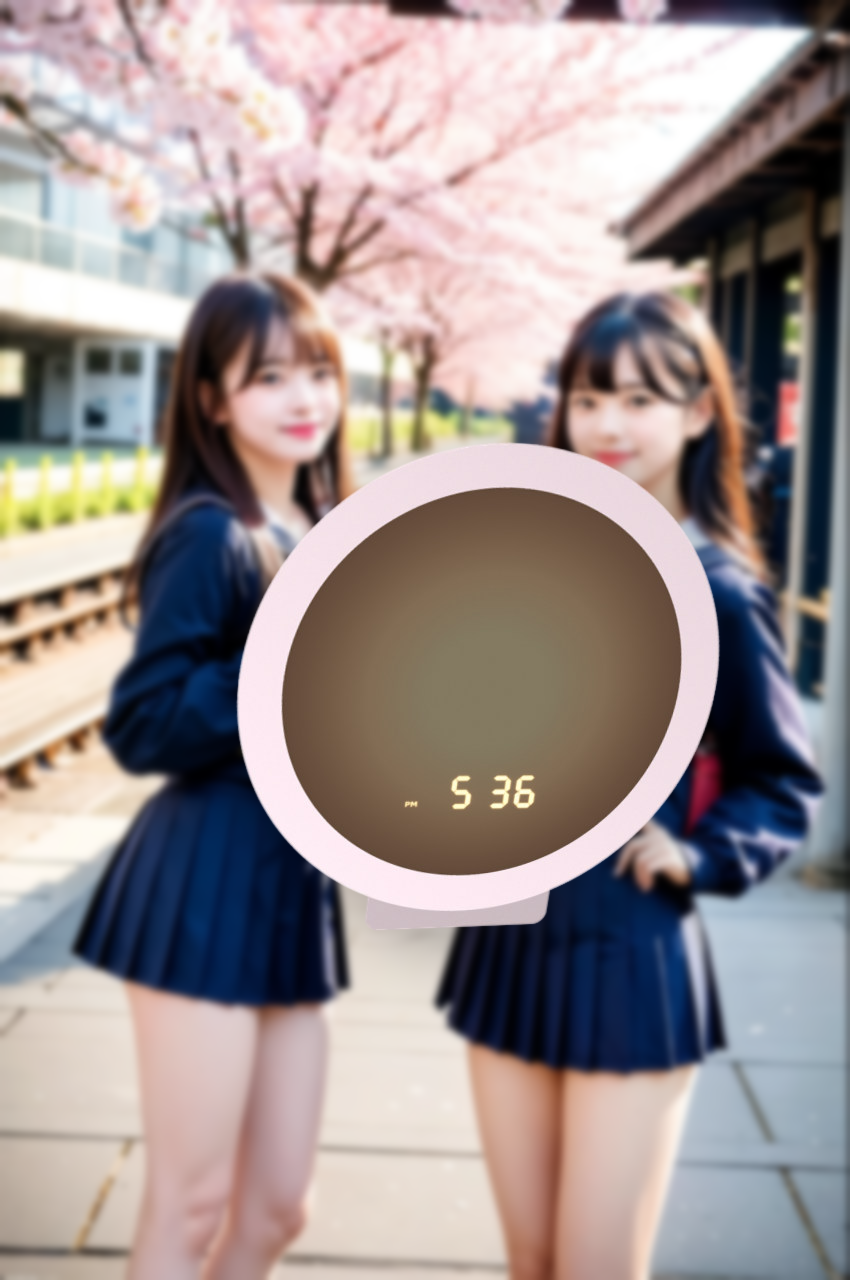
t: 5:36
